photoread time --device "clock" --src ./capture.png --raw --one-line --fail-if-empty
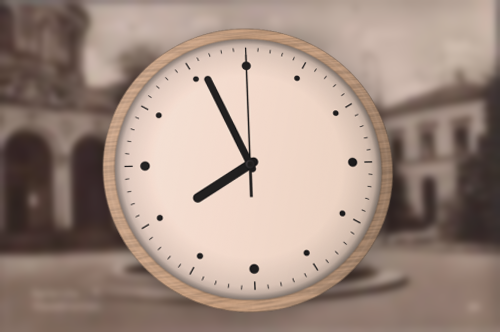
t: 7:56:00
